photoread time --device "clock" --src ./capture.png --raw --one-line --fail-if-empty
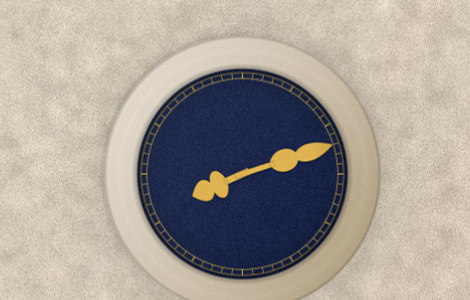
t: 8:12
